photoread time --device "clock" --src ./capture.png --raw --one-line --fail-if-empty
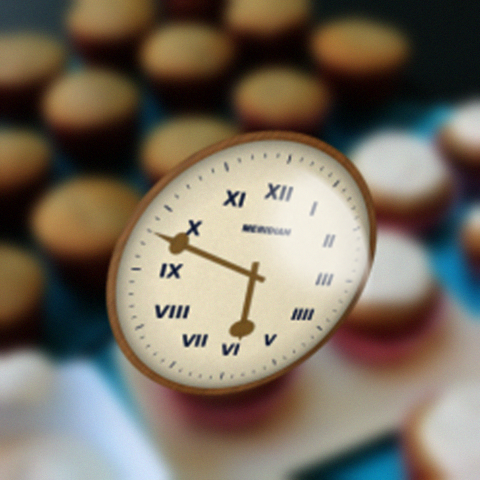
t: 5:48
